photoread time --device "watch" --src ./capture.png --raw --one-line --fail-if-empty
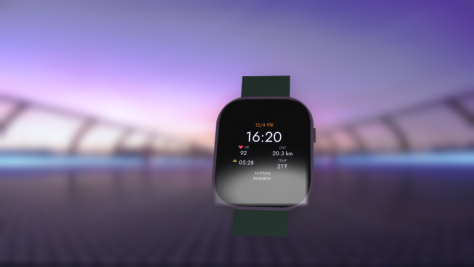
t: 16:20
